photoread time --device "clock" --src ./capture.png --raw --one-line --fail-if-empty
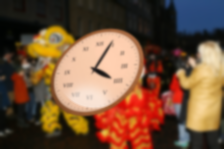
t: 4:04
